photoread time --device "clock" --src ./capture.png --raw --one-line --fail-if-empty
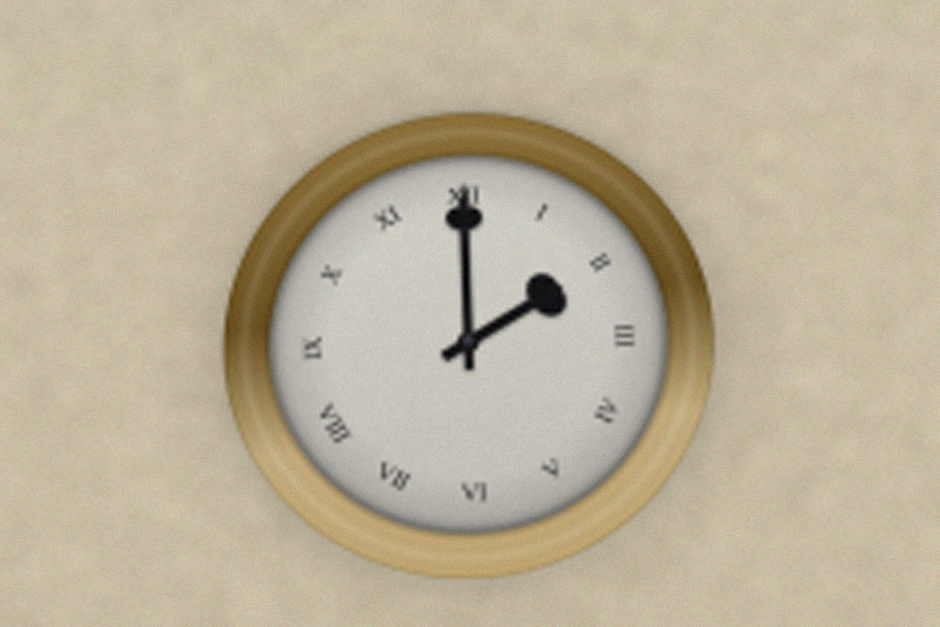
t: 2:00
